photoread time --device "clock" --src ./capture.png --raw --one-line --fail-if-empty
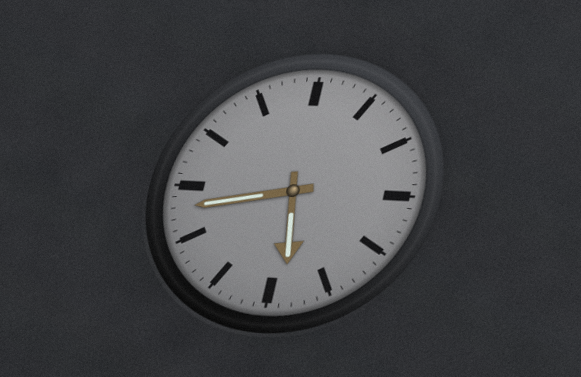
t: 5:43
